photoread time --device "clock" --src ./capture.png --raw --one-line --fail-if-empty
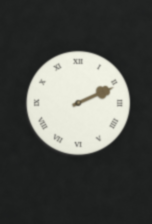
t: 2:11
